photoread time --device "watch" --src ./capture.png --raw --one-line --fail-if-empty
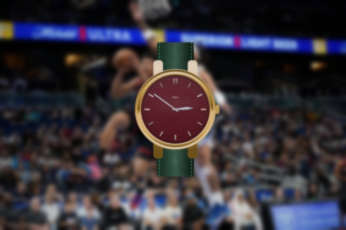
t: 2:51
